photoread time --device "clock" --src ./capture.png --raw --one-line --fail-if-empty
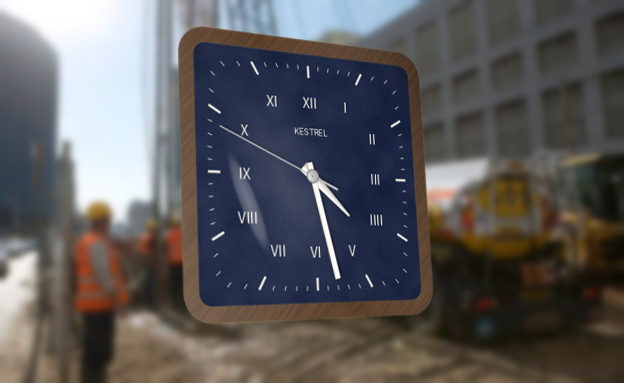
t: 4:27:49
